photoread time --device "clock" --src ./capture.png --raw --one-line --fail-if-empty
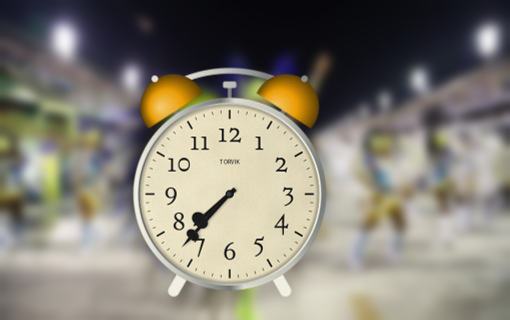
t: 7:37
